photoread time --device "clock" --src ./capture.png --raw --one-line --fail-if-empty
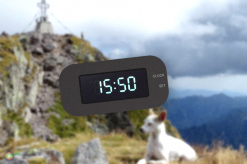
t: 15:50
